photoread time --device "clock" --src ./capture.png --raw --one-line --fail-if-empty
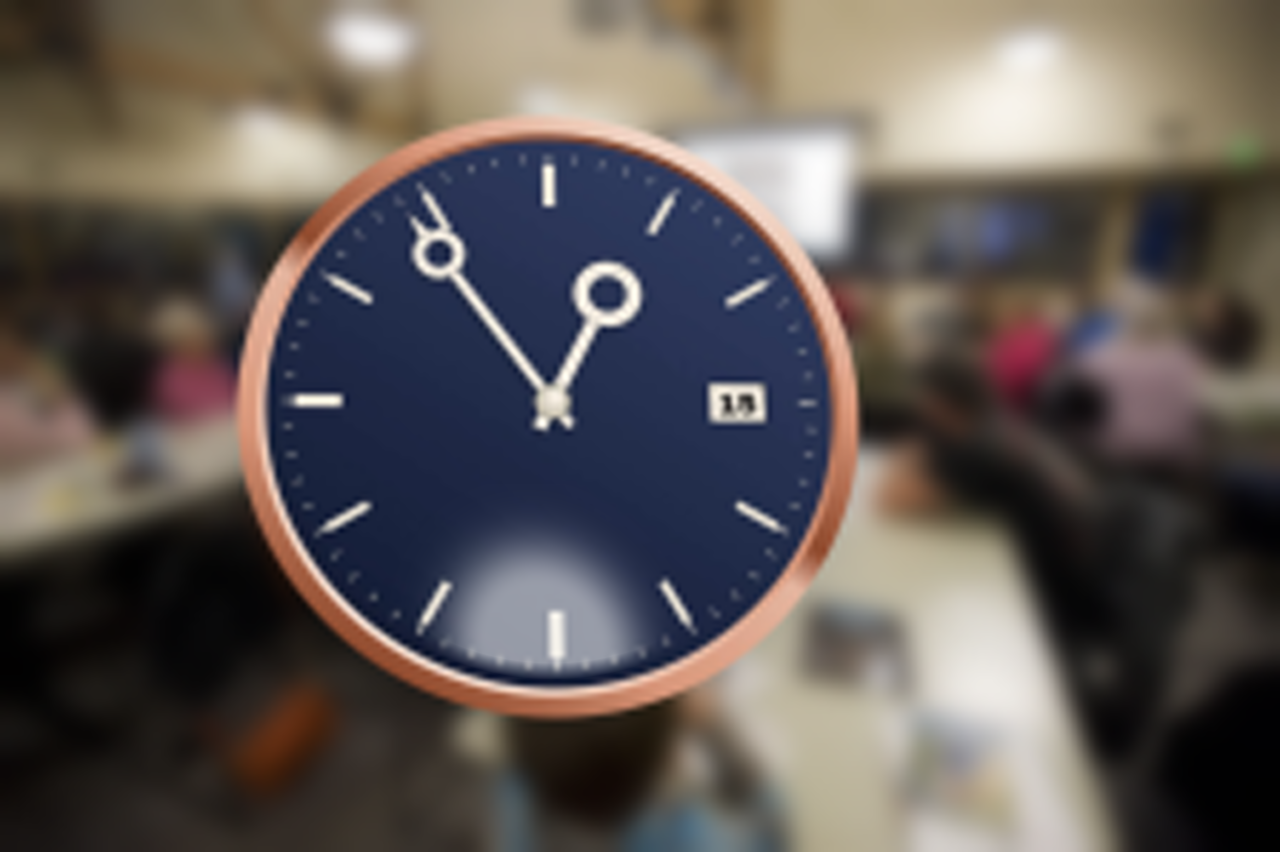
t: 12:54
